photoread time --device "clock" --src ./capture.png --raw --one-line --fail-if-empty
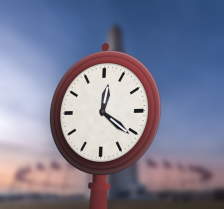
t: 12:21
